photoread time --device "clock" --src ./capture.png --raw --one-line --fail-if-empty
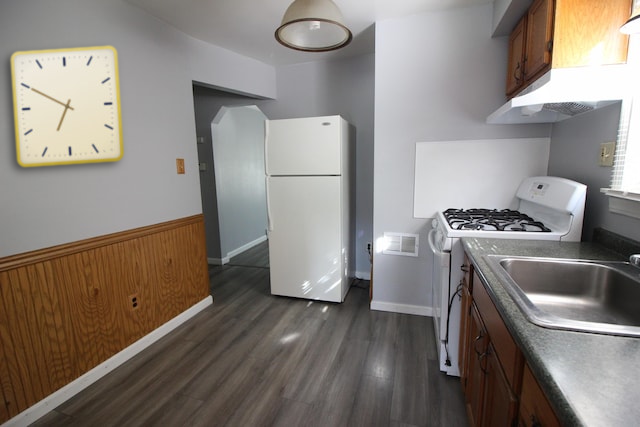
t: 6:50
